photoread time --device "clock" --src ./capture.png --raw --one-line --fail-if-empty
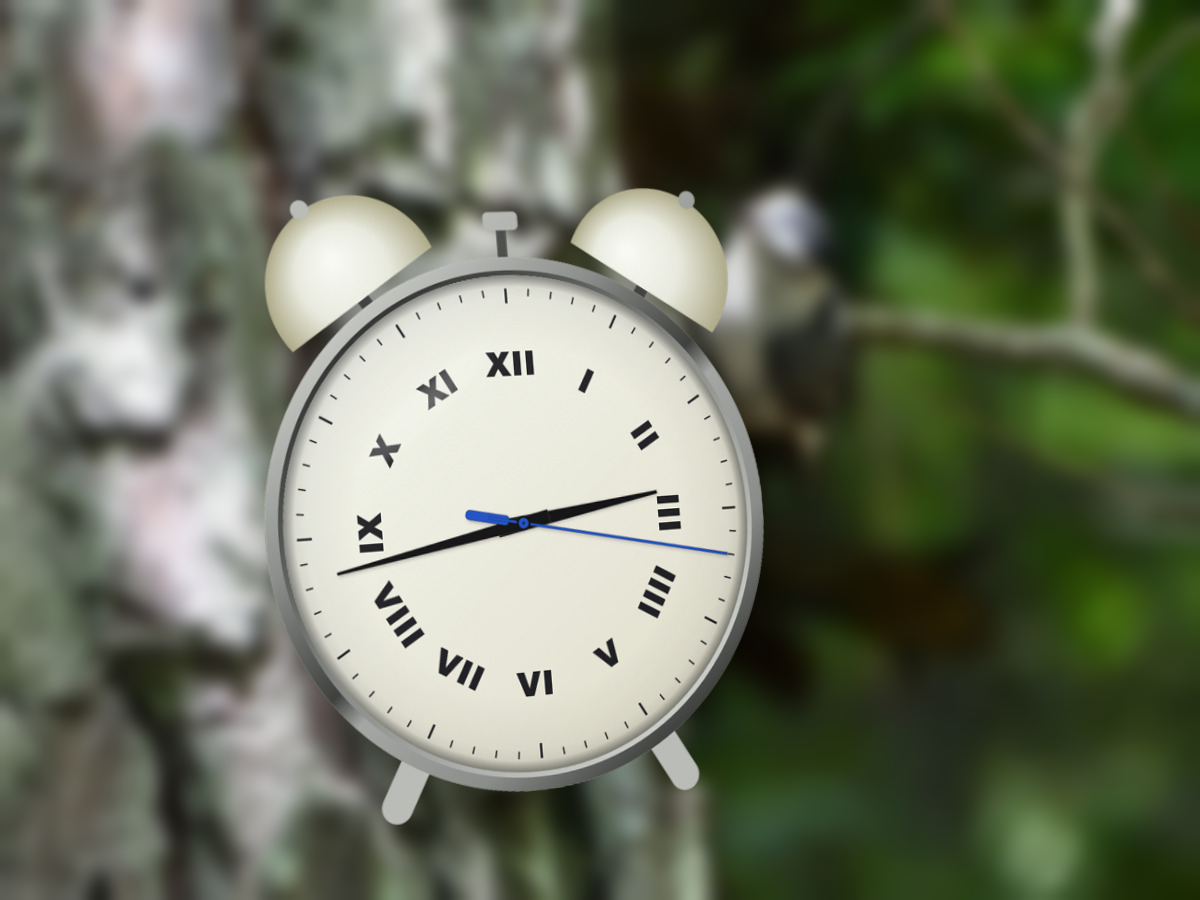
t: 2:43:17
